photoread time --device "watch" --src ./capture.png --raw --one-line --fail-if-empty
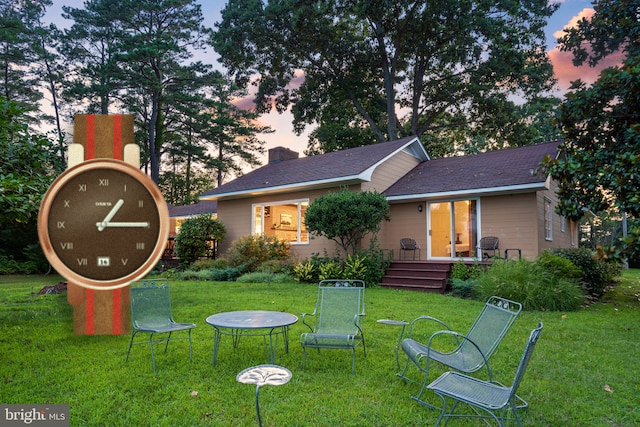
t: 1:15
